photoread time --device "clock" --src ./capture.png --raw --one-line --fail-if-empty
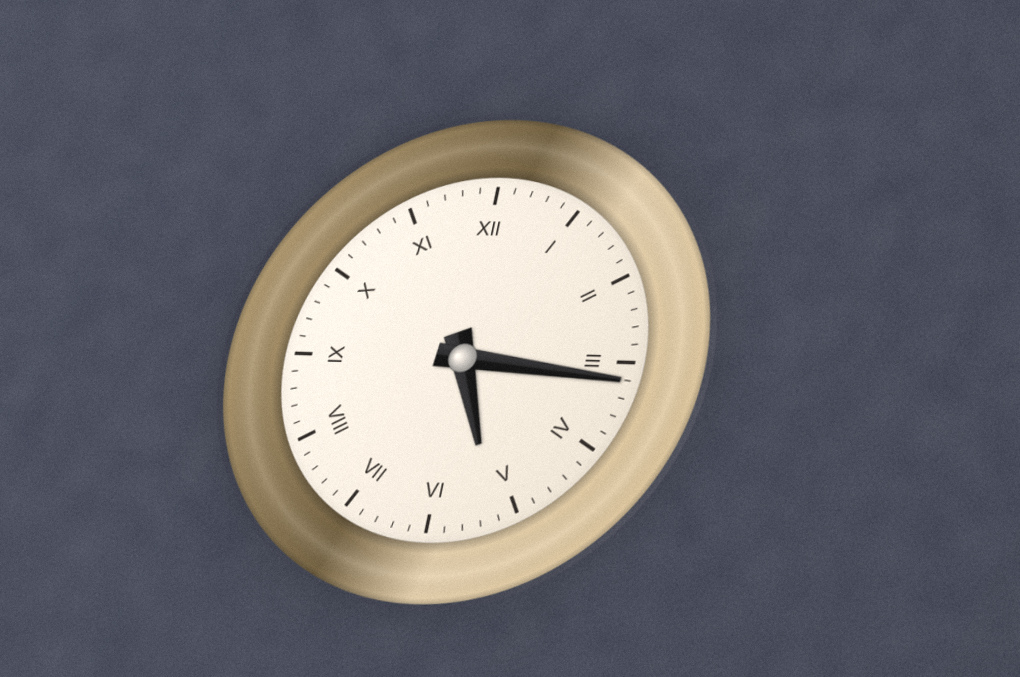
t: 5:16
